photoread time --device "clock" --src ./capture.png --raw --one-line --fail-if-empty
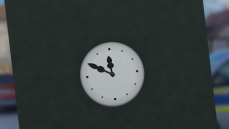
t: 11:50
